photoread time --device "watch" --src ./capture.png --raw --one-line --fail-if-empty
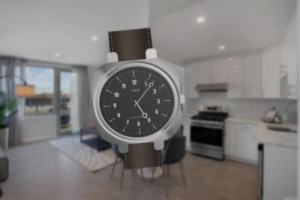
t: 5:07
